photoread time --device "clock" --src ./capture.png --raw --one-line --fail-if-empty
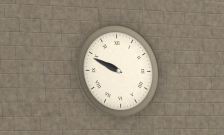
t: 9:49
